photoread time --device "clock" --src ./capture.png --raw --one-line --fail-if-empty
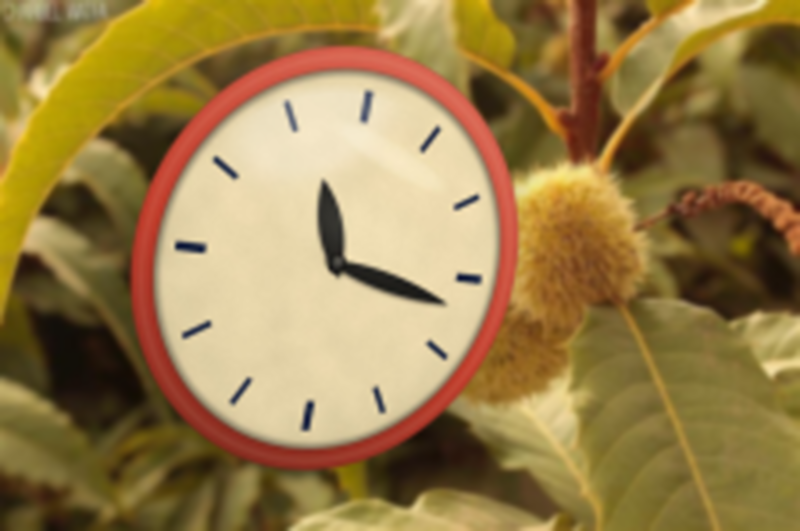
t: 11:17
